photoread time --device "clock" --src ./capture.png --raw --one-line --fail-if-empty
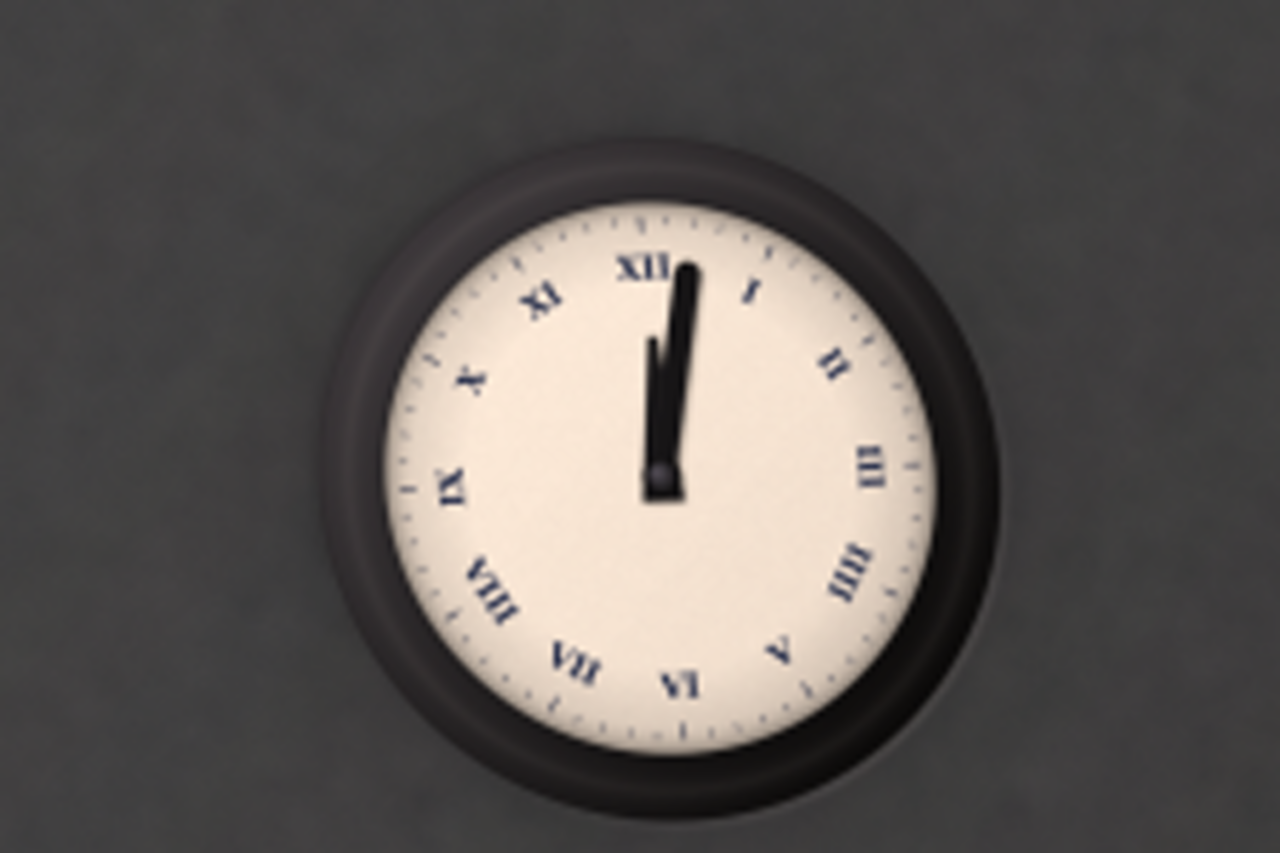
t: 12:02
